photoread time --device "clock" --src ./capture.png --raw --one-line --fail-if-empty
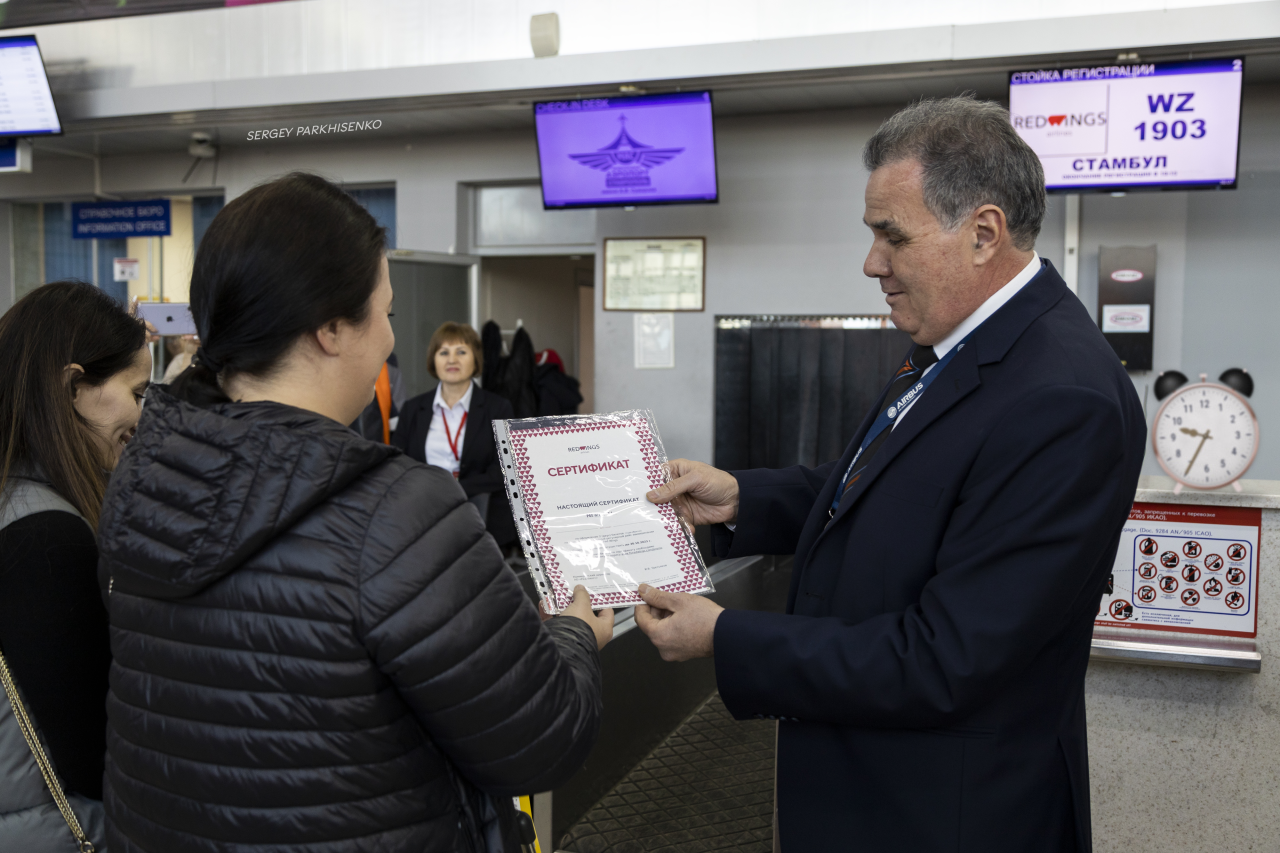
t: 9:35
